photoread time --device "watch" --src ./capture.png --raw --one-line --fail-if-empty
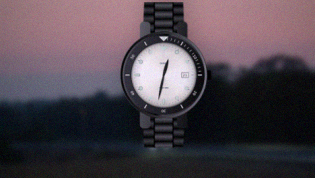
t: 12:32
